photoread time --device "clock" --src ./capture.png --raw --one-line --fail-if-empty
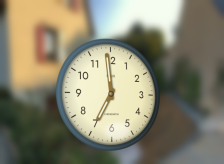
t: 6:59
